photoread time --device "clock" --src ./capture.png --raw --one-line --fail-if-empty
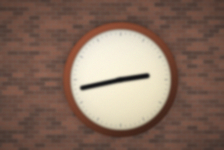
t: 2:43
